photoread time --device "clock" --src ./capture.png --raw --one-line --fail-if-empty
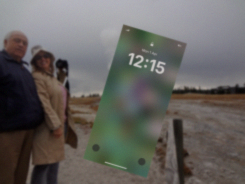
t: 12:15
